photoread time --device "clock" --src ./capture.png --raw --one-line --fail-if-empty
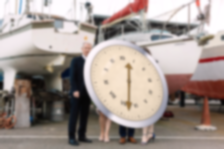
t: 12:33
